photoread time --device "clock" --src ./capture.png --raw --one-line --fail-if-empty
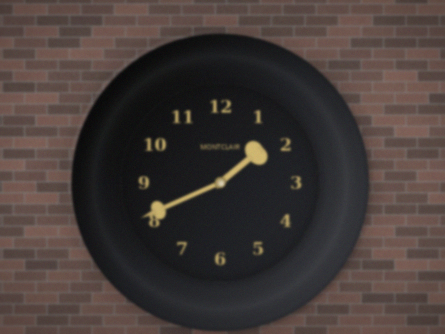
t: 1:41
